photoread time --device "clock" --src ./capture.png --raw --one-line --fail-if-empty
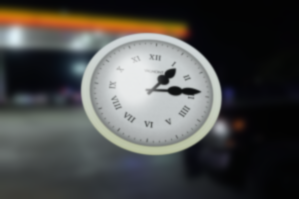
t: 1:14
